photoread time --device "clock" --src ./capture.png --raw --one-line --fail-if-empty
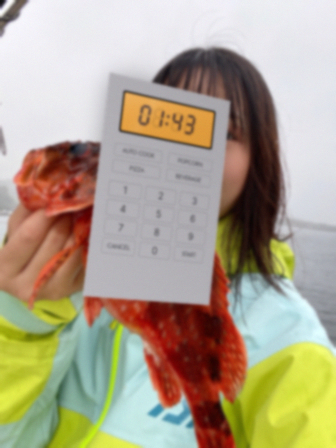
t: 1:43
